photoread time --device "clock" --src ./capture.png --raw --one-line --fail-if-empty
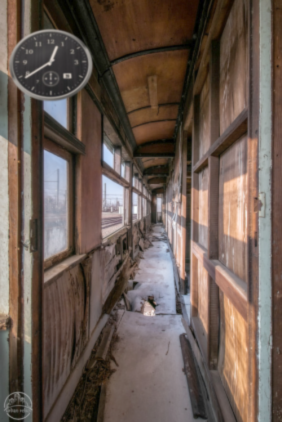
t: 12:39
